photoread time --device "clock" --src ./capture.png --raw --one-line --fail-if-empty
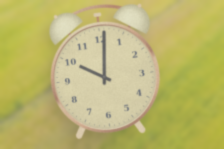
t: 10:01
